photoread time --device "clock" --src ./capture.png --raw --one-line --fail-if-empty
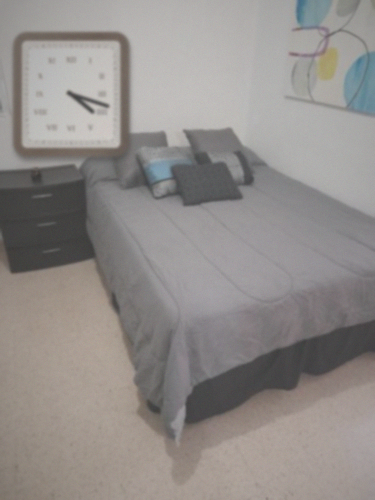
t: 4:18
